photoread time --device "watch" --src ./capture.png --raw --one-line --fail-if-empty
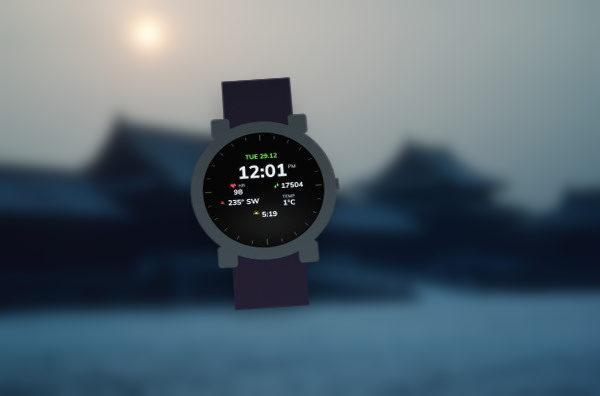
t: 12:01
